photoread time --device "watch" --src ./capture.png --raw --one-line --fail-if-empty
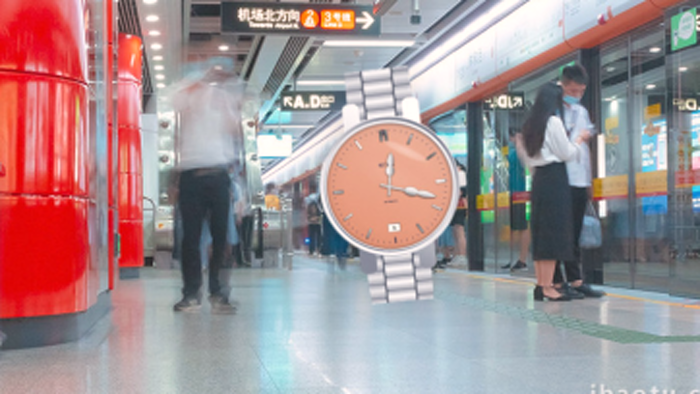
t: 12:18
